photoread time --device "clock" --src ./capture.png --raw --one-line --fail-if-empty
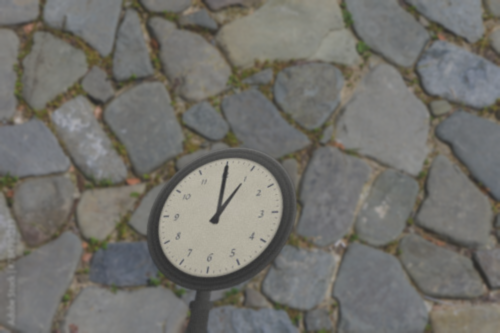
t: 1:00
